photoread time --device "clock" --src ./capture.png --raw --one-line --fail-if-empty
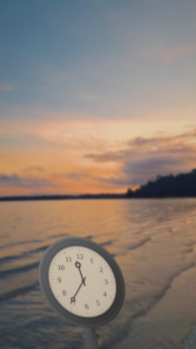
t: 11:36
